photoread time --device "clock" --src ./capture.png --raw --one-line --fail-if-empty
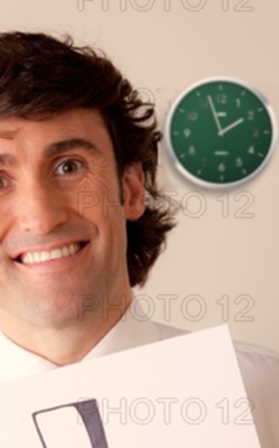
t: 1:57
